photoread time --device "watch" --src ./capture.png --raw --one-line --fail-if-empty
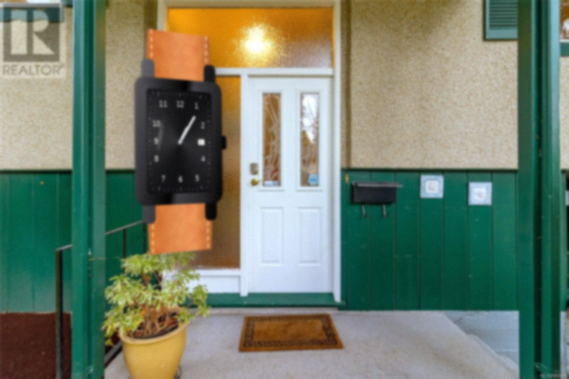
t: 1:06
